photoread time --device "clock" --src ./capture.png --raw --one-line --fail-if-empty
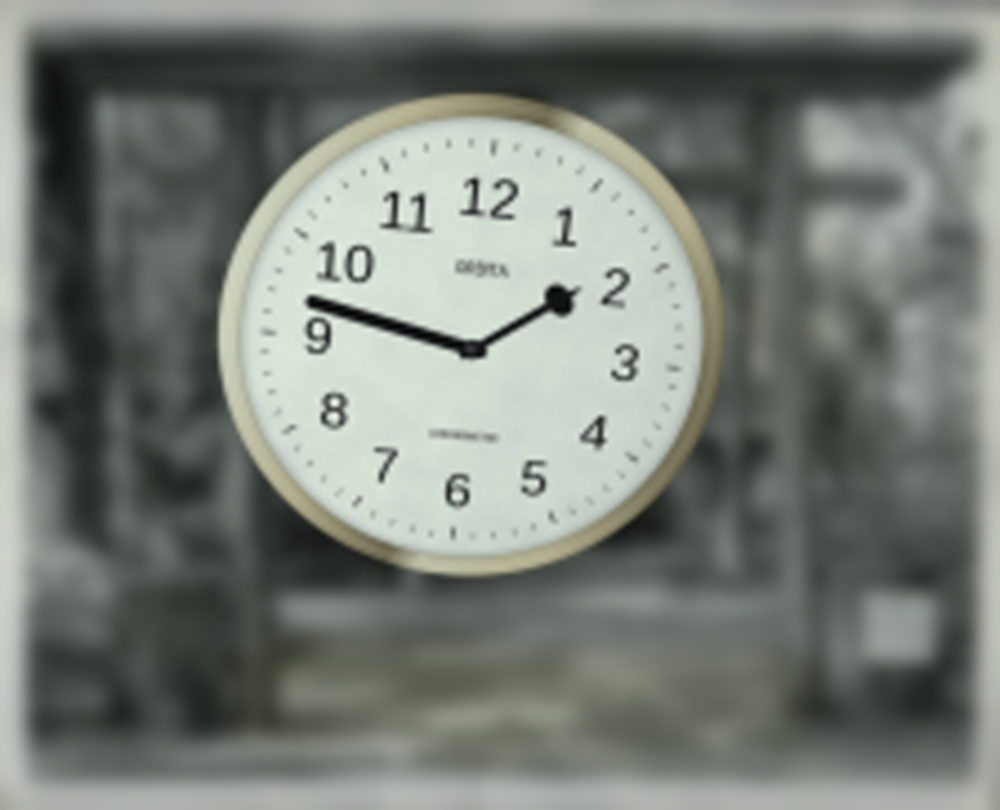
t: 1:47
